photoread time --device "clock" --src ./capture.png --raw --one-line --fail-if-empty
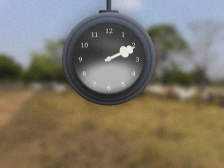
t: 2:11
